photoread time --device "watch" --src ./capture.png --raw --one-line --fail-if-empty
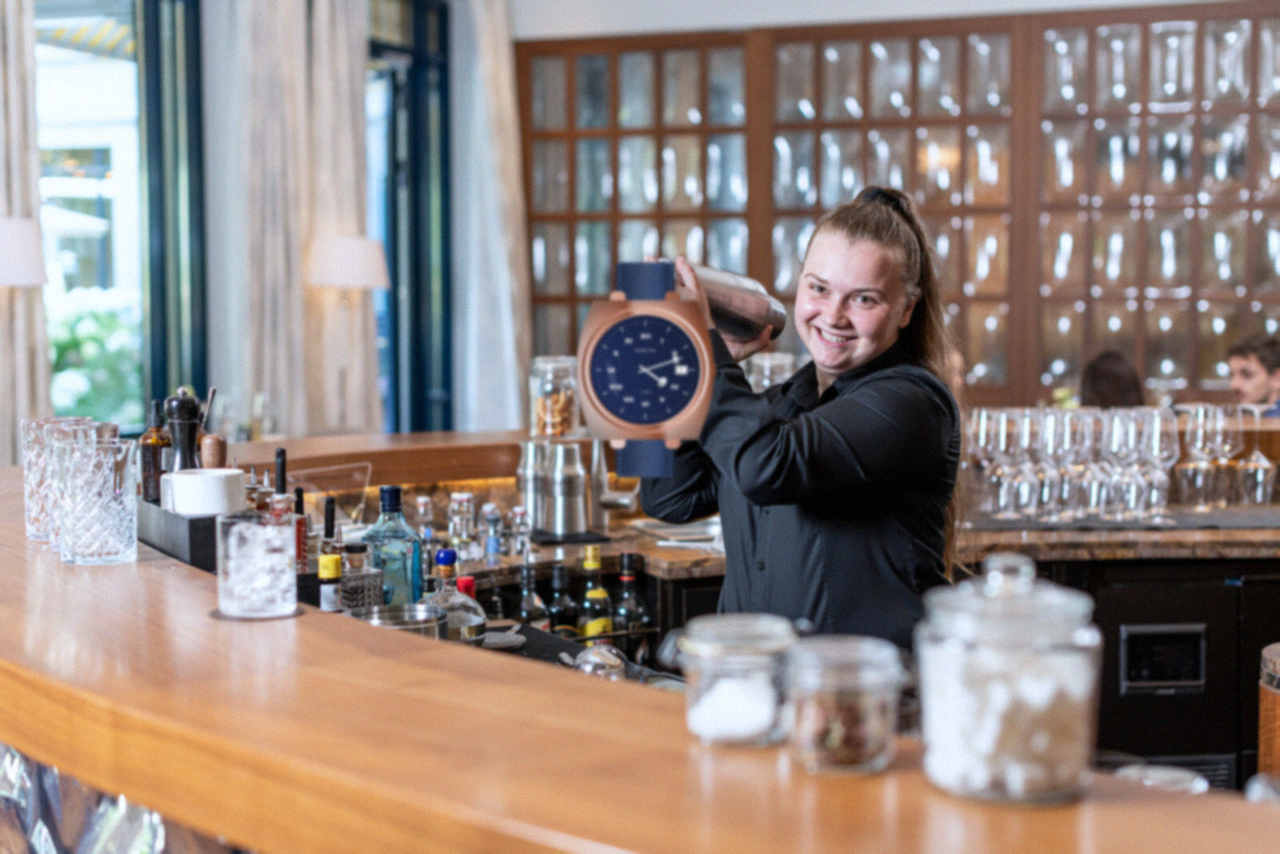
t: 4:12
